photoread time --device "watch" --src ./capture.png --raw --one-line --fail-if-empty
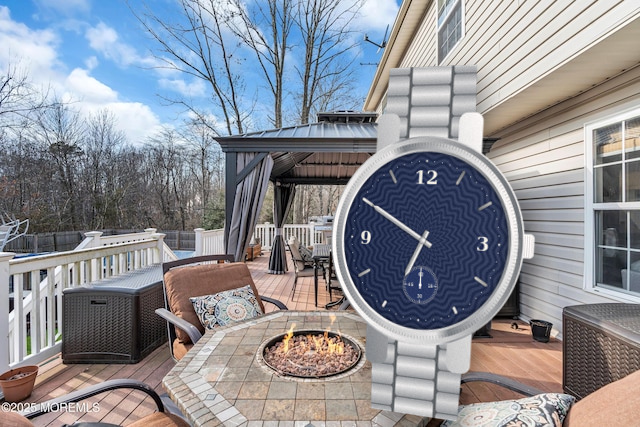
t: 6:50
